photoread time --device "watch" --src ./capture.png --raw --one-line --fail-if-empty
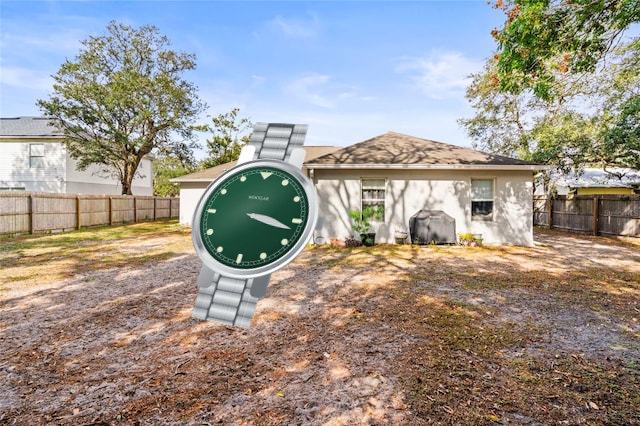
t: 3:17
